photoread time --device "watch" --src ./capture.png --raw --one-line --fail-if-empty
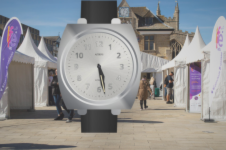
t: 5:28
